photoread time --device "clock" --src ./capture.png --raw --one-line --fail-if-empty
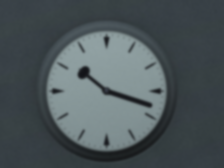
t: 10:18
